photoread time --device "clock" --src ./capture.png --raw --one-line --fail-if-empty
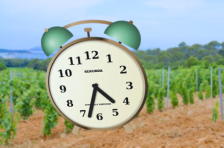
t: 4:33
